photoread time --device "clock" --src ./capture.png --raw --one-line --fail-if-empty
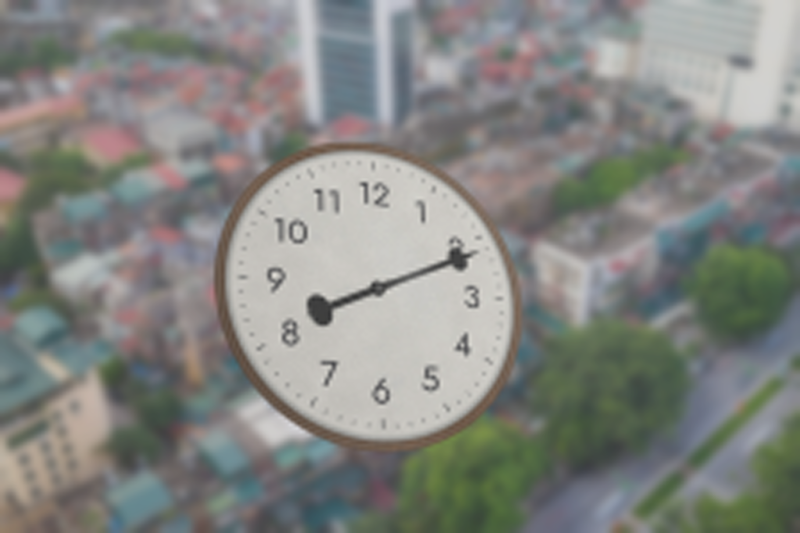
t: 8:11
